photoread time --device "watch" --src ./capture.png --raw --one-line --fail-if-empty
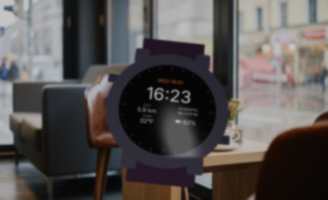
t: 16:23
